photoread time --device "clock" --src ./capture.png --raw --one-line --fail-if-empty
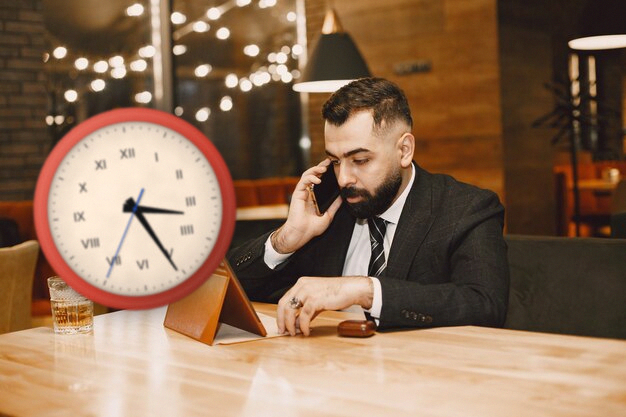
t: 3:25:35
